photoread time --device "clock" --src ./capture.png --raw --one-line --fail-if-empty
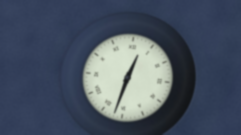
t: 12:32
